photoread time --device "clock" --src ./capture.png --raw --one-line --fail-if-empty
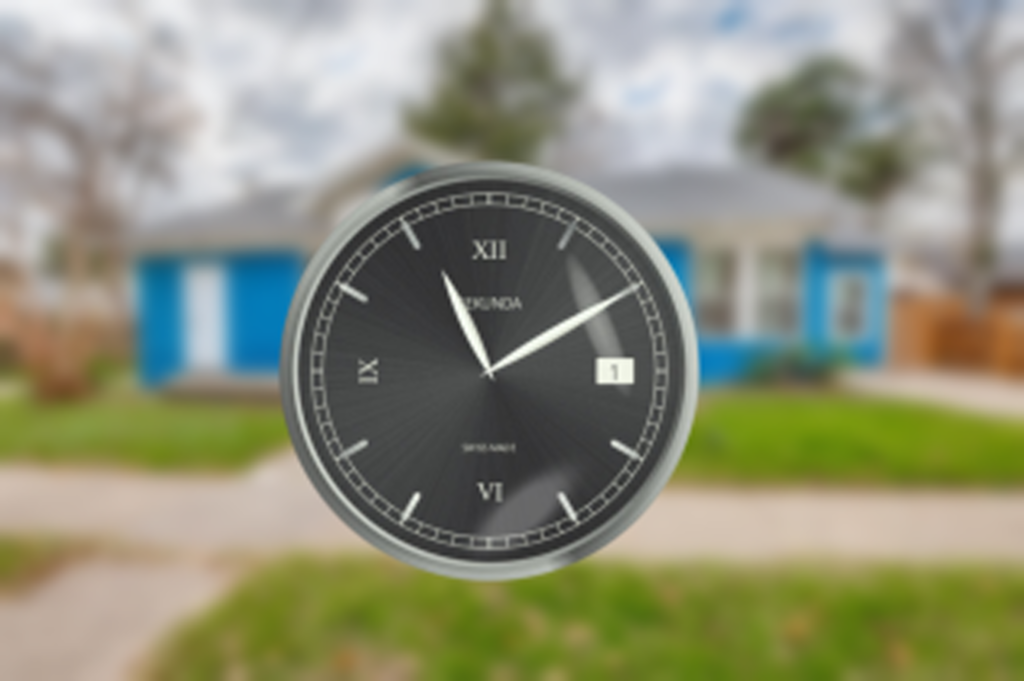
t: 11:10
